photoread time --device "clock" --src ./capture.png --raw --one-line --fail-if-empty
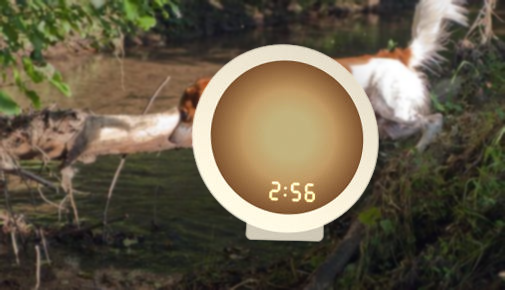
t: 2:56
